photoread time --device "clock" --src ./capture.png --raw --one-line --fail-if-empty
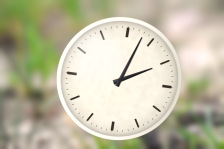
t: 2:03
